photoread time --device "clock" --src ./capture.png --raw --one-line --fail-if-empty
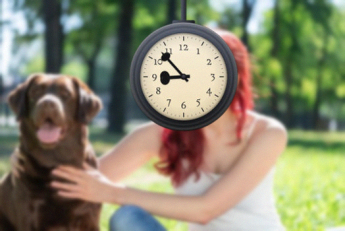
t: 8:53
